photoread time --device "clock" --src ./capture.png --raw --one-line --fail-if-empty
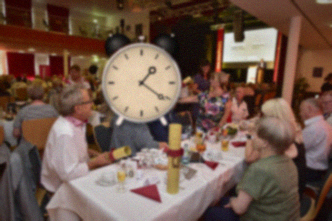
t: 1:21
